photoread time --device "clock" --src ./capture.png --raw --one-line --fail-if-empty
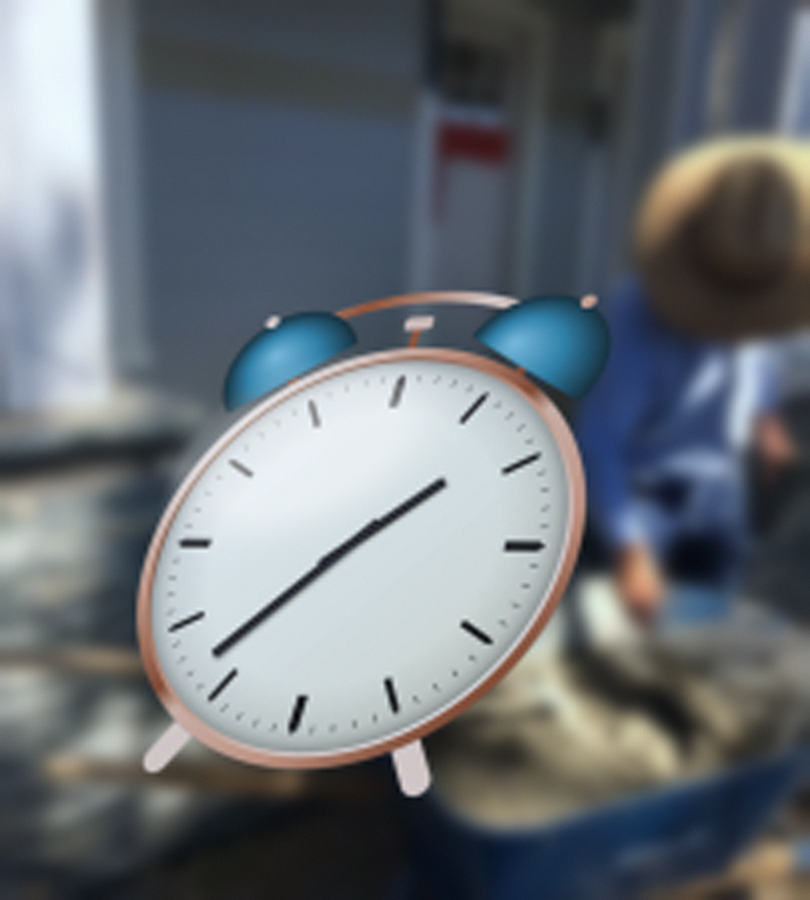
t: 1:37
